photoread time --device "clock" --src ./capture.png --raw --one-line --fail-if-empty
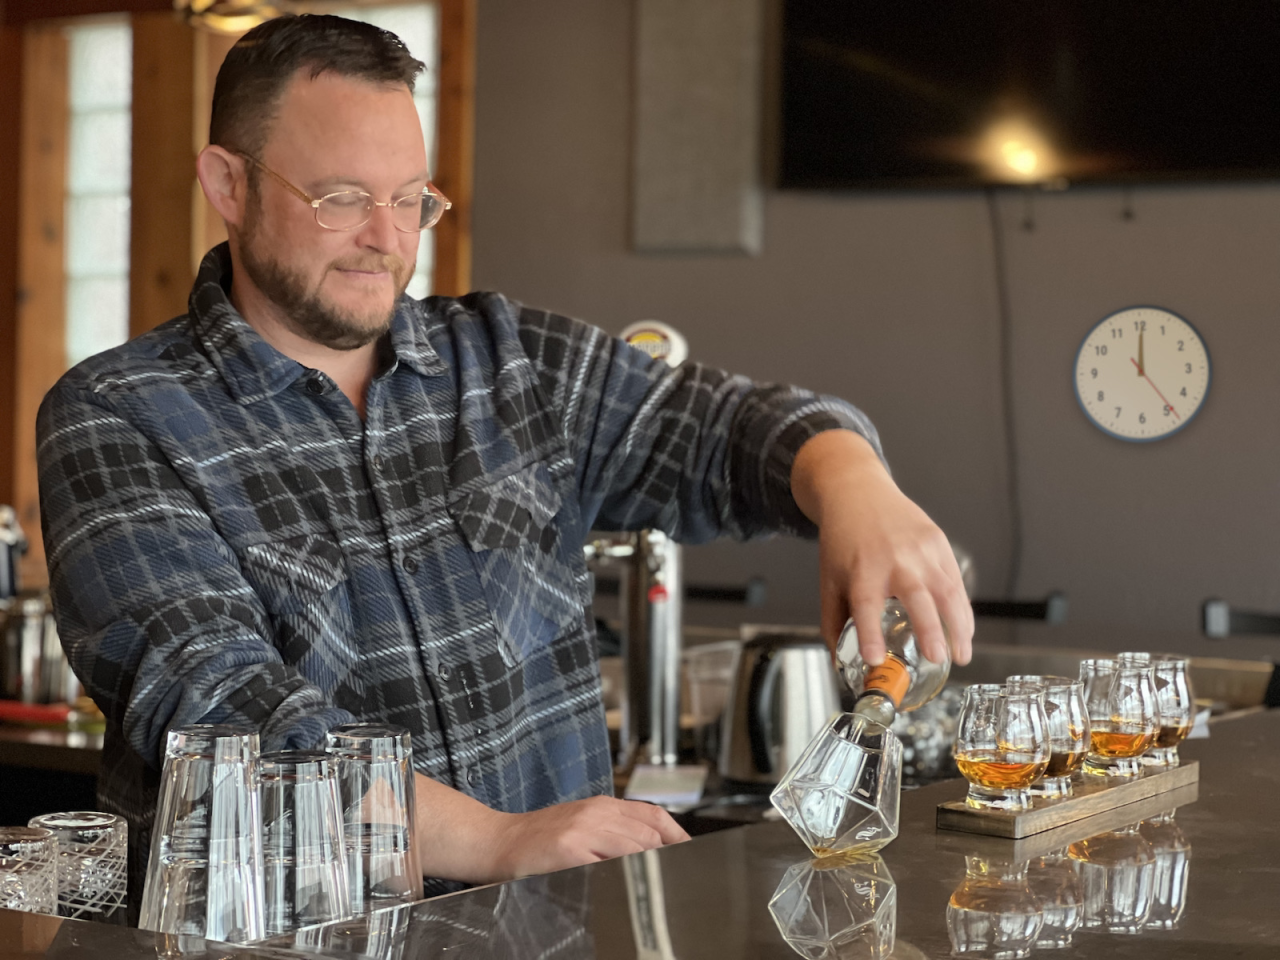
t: 12:00:24
